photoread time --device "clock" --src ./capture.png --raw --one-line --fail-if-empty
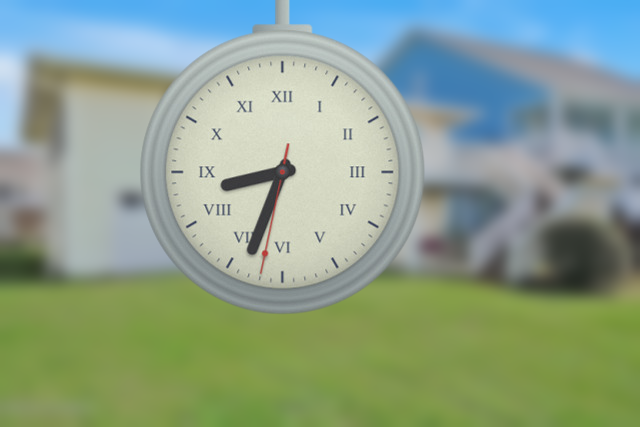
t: 8:33:32
